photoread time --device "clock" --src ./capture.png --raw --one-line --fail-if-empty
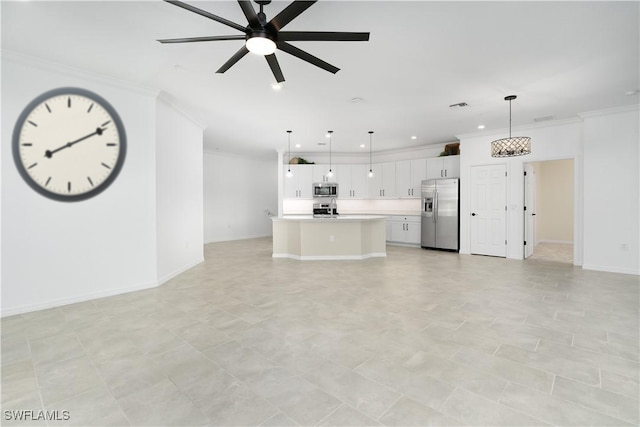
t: 8:11
